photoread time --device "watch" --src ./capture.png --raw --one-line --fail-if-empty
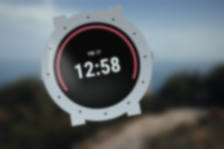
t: 12:58
